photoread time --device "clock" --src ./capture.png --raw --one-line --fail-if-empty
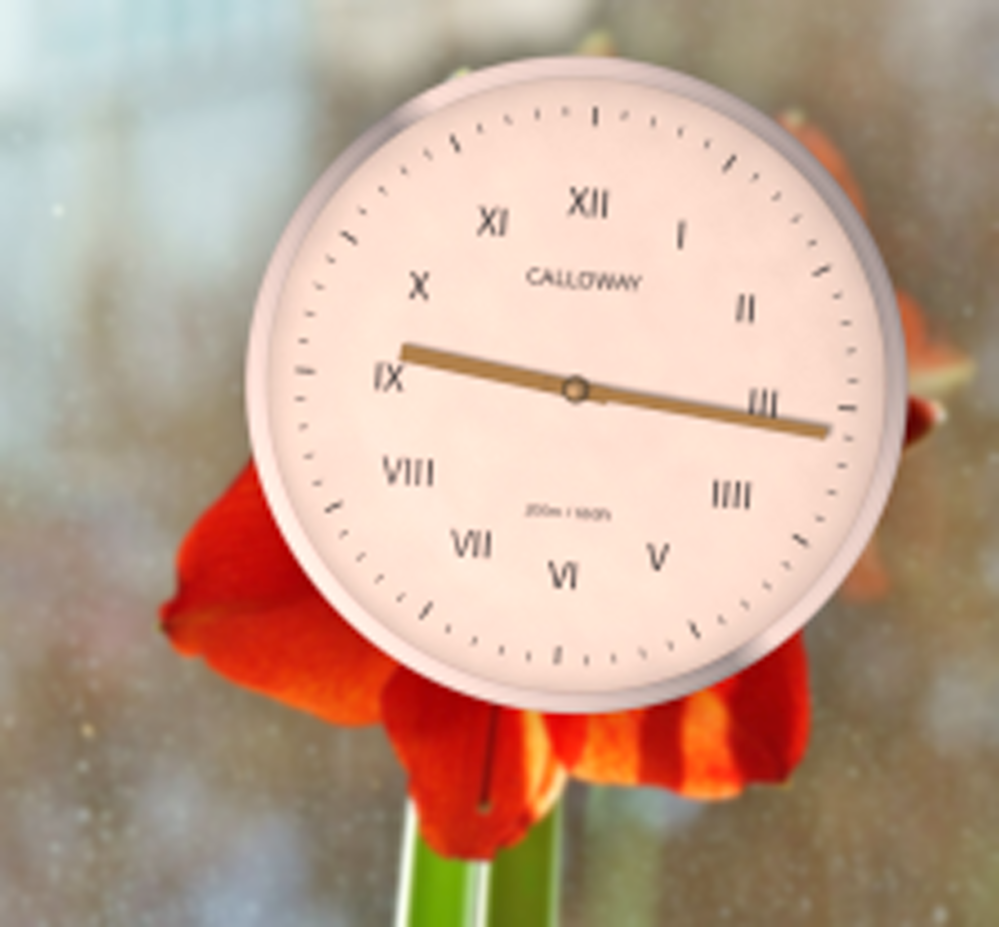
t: 9:16
